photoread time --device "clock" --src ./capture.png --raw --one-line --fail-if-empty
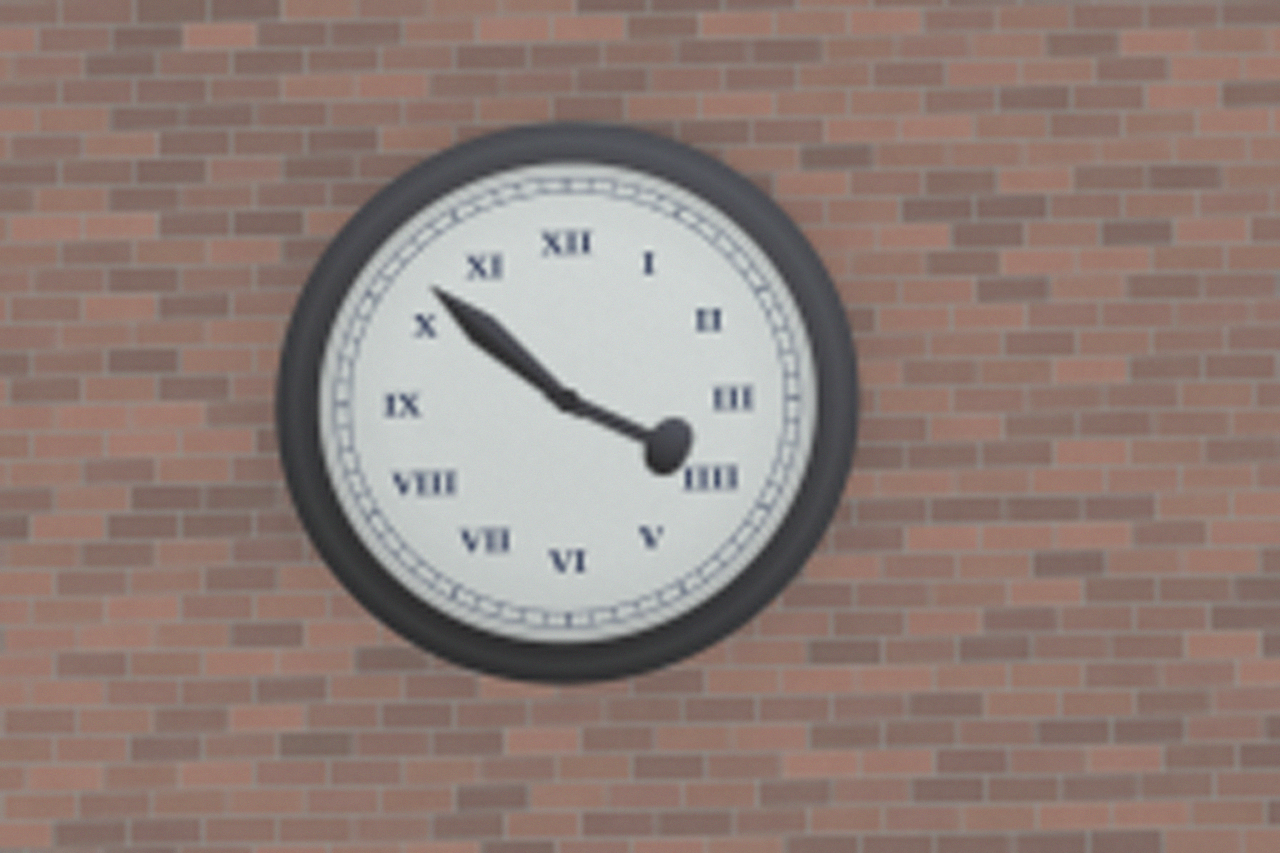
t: 3:52
